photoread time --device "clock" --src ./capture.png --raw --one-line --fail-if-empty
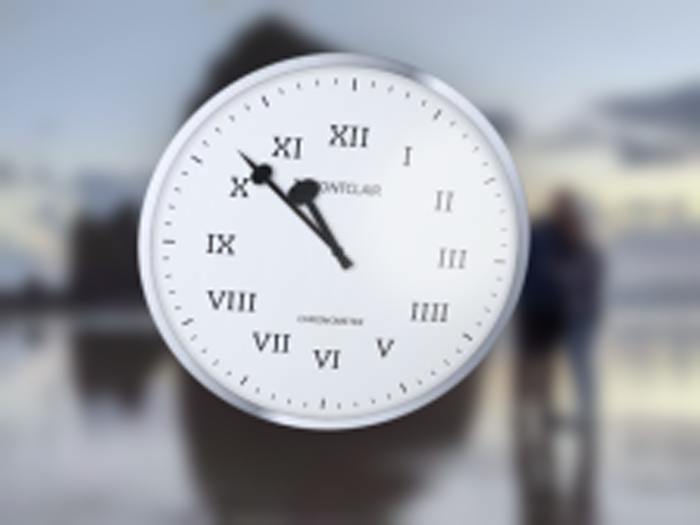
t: 10:52
